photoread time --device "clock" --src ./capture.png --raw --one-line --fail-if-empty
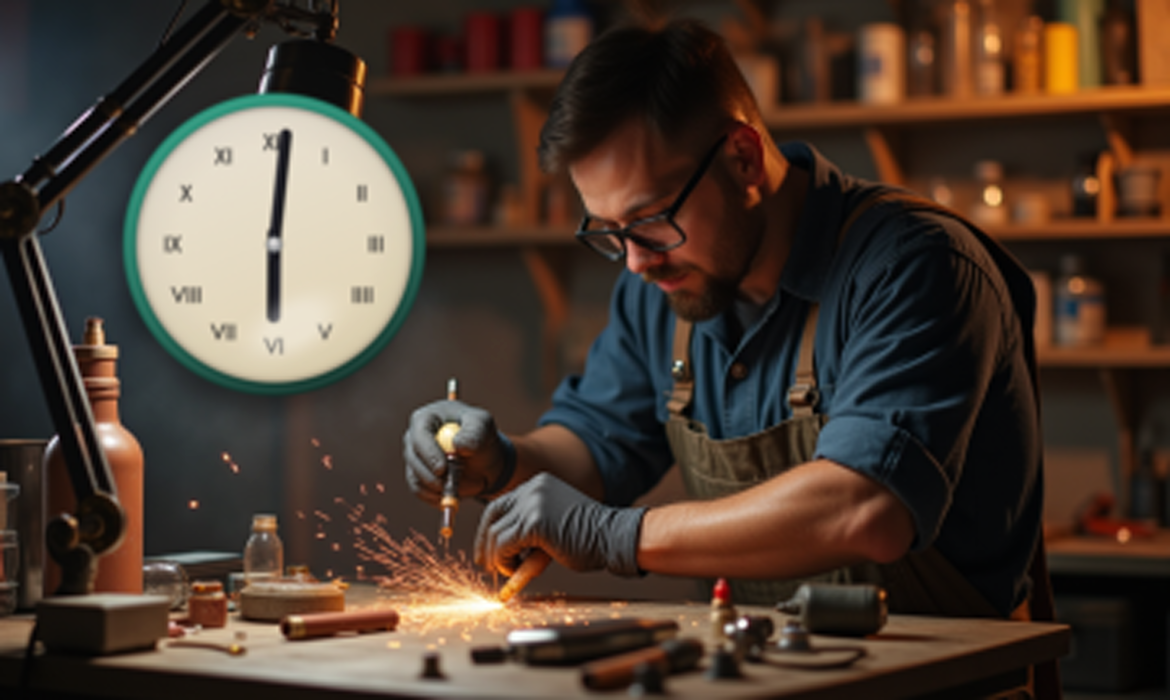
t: 6:01
